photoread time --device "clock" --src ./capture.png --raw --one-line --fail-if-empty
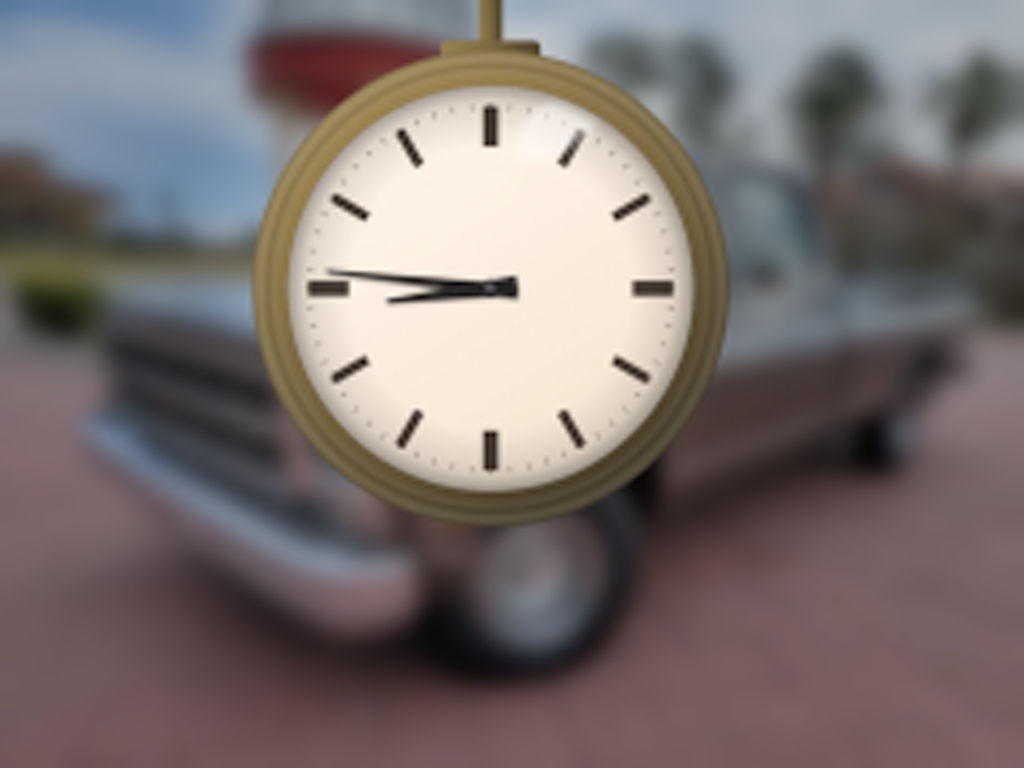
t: 8:46
